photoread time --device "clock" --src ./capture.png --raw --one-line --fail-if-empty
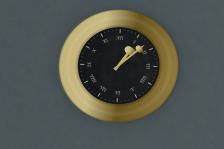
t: 1:08
